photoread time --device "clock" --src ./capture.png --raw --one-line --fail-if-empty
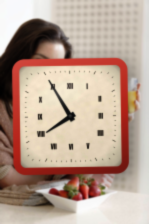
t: 7:55
